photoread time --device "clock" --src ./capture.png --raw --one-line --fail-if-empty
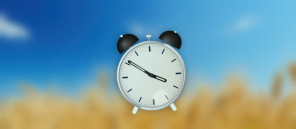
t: 3:51
